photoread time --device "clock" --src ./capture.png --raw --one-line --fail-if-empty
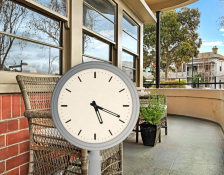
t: 5:19
